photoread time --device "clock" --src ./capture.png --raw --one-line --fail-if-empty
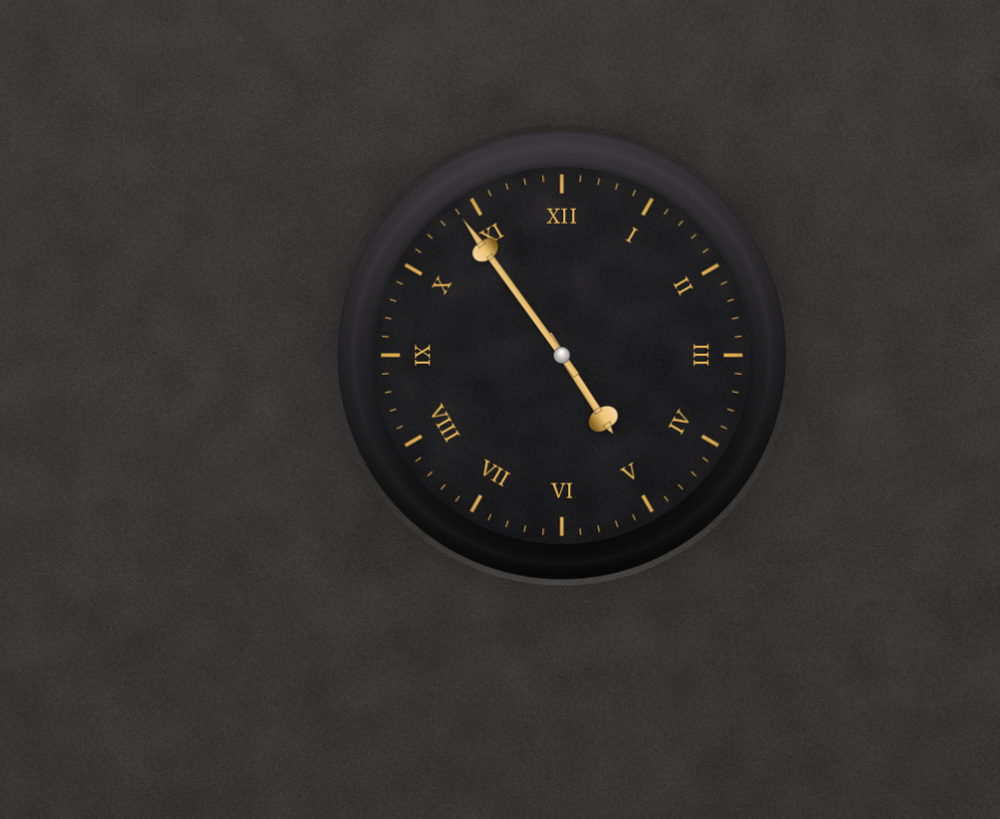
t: 4:54
